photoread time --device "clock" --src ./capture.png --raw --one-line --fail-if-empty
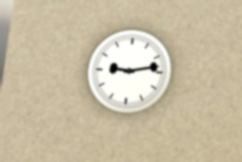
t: 9:13
